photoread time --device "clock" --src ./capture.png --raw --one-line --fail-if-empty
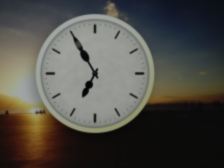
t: 6:55
